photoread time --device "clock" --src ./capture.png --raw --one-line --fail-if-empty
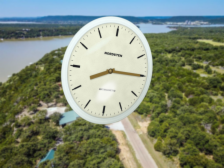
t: 8:15
